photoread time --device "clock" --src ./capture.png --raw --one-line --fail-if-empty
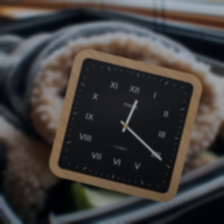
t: 12:20
